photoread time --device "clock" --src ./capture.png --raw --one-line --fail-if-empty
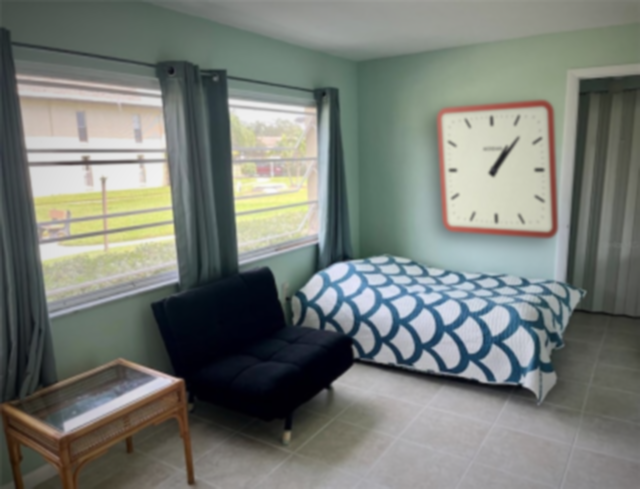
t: 1:07
